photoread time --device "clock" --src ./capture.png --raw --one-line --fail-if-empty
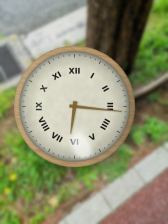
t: 6:16
